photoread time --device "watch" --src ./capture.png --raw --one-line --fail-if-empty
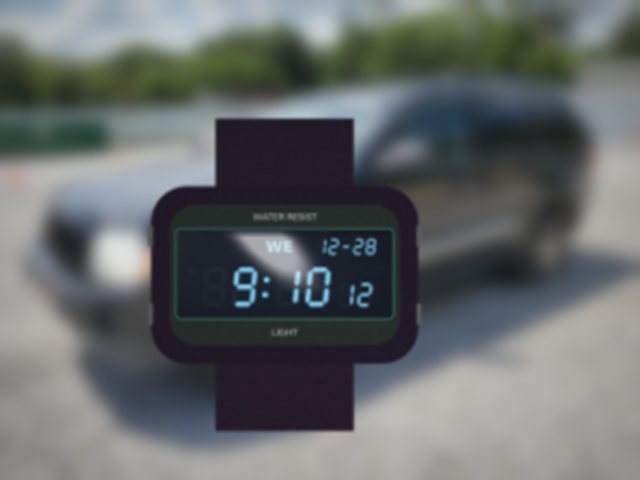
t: 9:10:12
